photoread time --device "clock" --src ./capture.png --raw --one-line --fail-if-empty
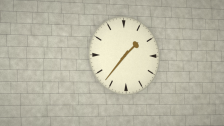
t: 1:37
